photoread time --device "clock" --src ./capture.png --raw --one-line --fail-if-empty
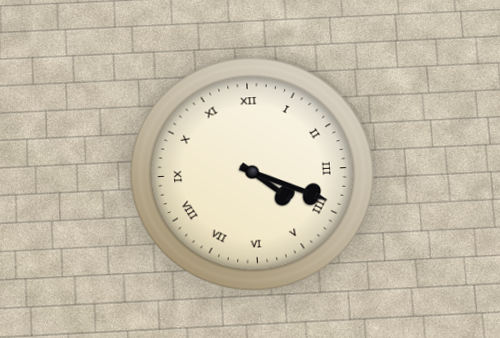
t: 4:19
